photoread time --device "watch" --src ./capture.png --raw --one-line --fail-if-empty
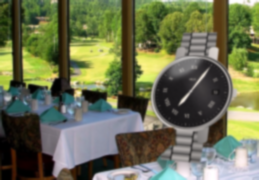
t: 7:05
